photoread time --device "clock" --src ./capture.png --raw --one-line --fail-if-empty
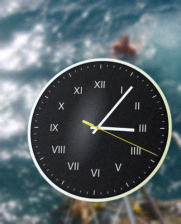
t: 3:06:19
